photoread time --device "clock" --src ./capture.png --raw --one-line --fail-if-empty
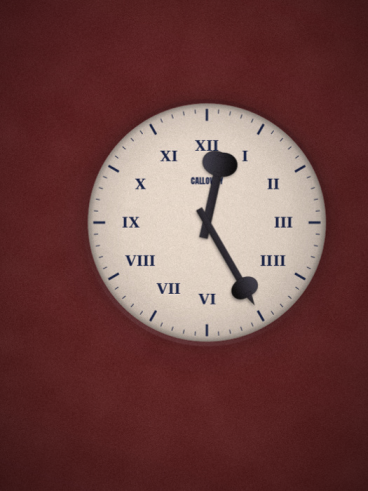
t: 12:25
